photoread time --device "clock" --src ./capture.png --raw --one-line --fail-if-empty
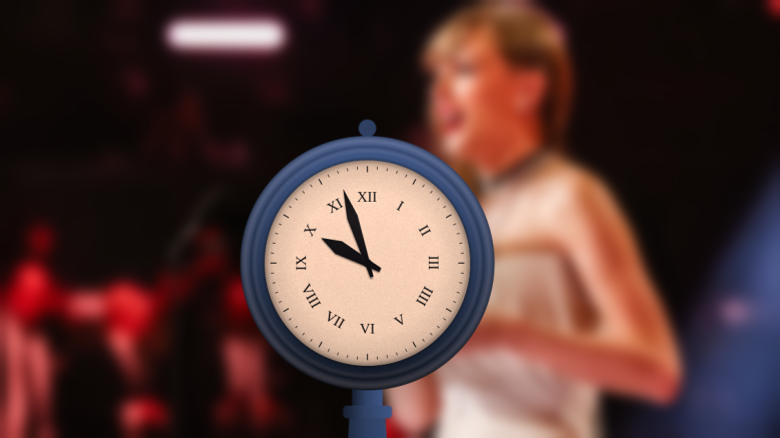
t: 9:57
